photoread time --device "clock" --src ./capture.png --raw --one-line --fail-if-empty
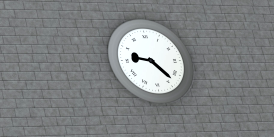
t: 9:23
